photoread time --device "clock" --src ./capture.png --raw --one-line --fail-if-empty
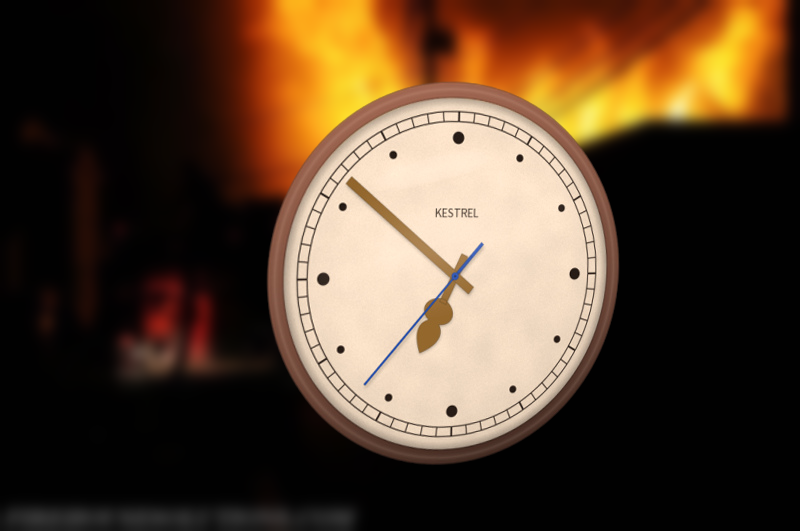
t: 6:51:37
